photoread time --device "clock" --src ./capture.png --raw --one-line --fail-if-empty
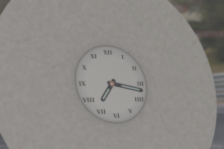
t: 7:17
